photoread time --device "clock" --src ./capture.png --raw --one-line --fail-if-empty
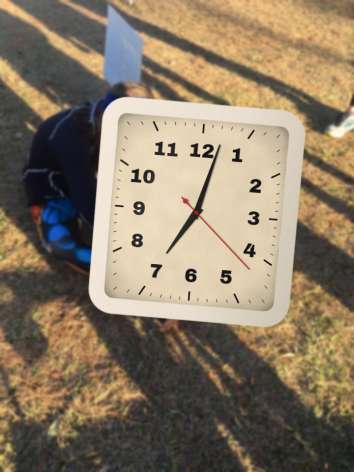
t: 7:02:22
